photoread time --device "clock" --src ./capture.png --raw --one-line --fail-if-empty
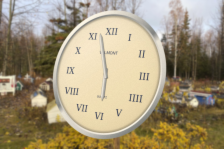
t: 5:57
